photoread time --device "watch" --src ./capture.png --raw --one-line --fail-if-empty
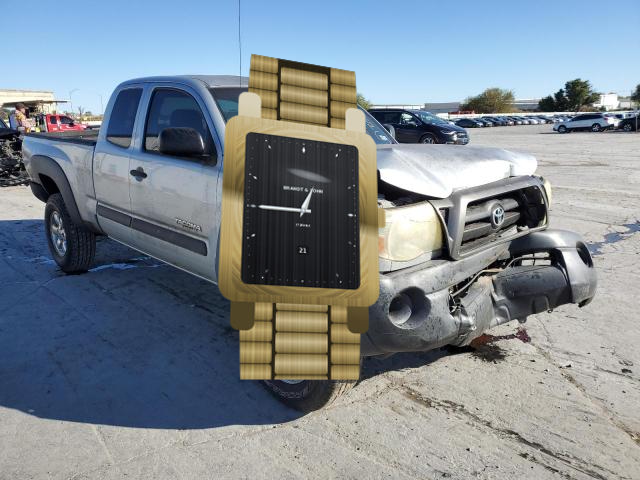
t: 12:45
